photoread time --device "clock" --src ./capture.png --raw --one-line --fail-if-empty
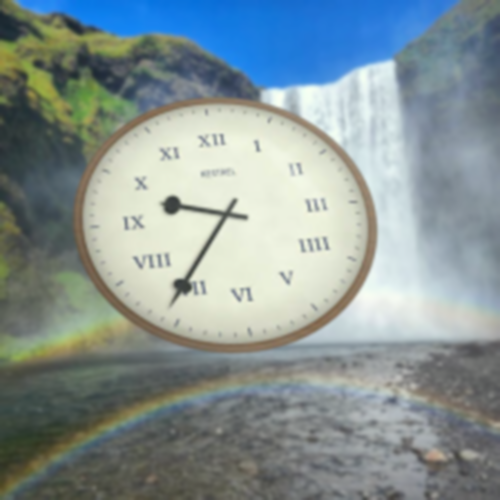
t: 9:36
